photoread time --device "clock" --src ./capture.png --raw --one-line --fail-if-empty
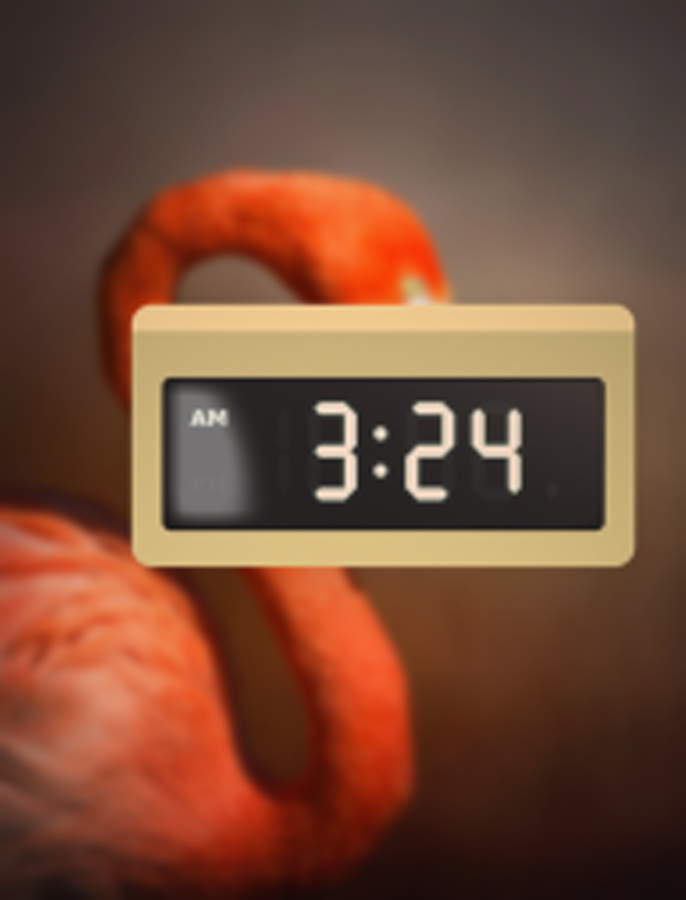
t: 3:24
